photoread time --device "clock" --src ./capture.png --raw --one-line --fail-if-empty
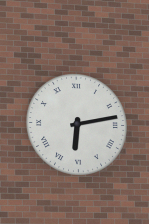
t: 6:13
